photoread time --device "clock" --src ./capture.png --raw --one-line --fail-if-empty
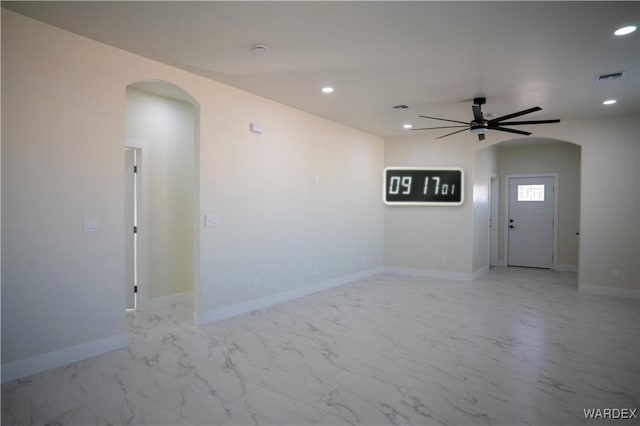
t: 9:17
